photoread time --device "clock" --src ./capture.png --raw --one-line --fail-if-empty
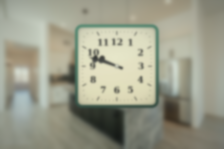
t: 9:48
